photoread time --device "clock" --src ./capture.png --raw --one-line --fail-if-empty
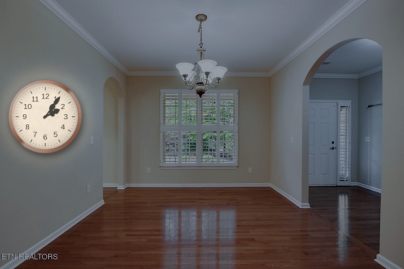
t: 2:06
